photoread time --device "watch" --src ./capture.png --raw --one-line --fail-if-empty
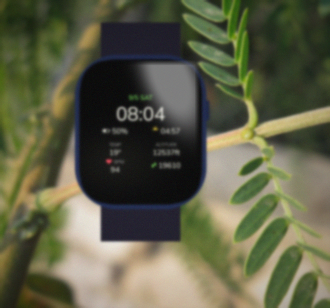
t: 8:04
